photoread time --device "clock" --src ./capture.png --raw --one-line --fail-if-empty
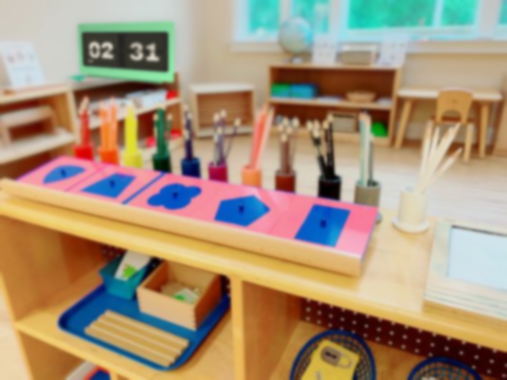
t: 2:31
